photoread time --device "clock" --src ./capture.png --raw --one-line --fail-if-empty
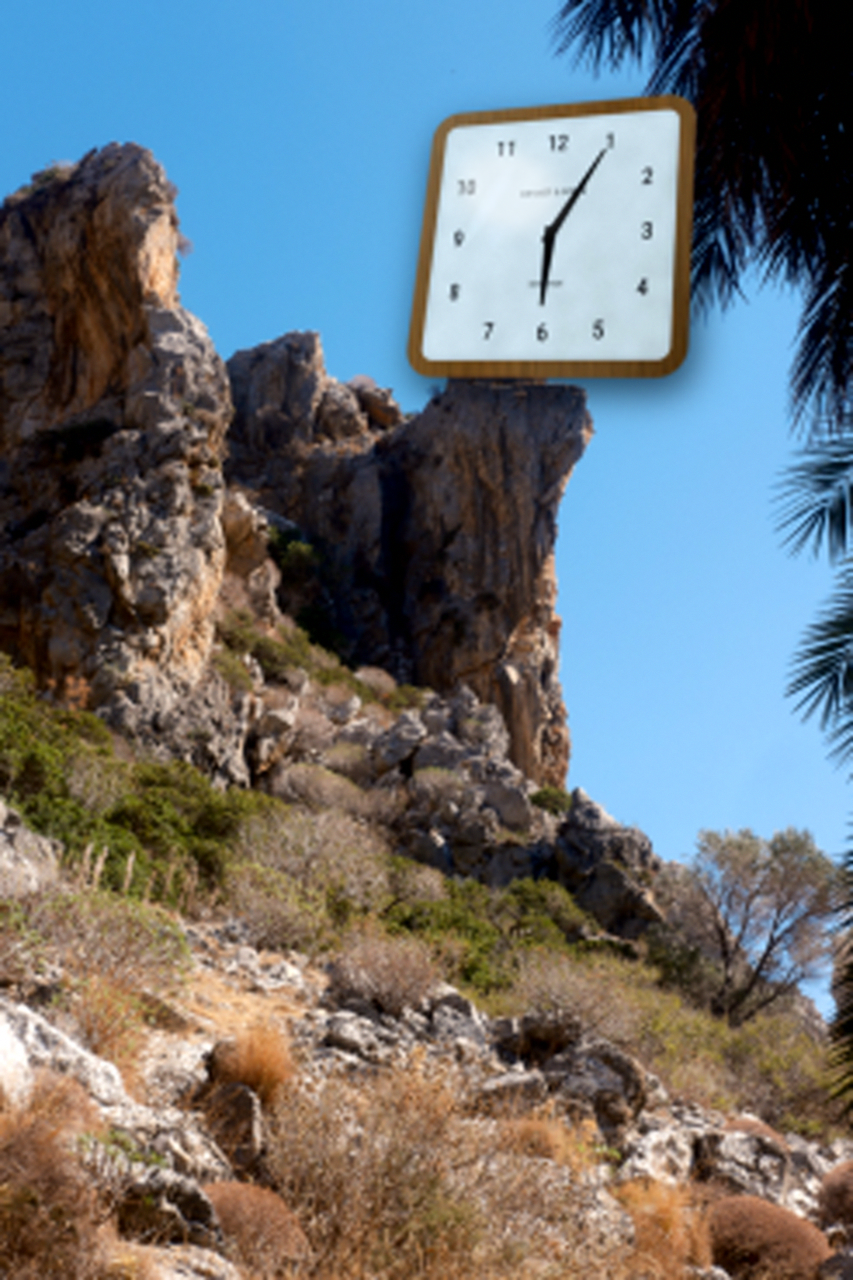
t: 6:05
